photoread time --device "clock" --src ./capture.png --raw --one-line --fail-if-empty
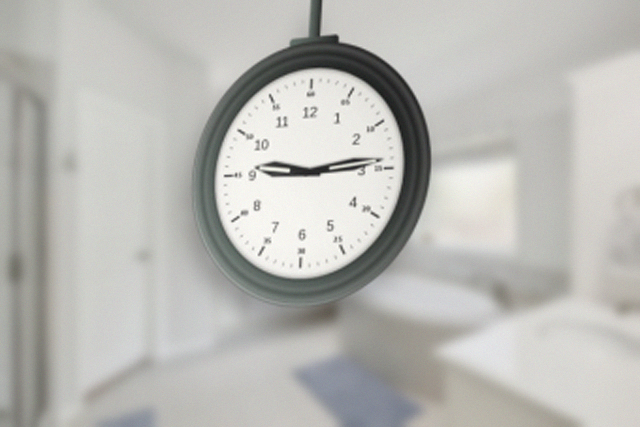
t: 9:14
